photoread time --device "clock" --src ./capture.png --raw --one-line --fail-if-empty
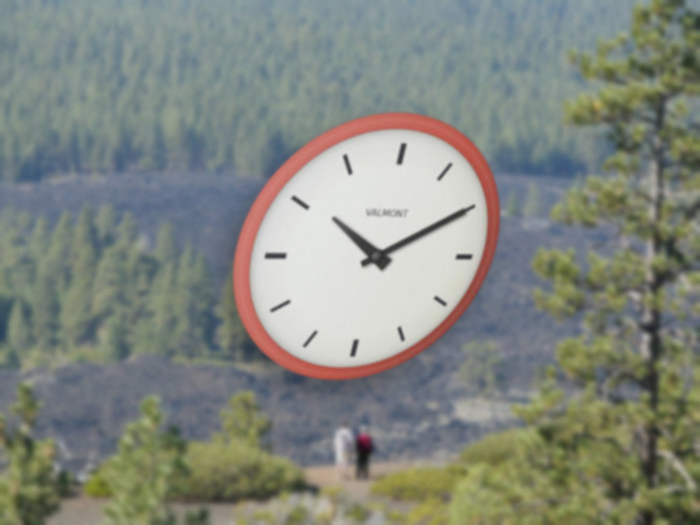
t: 10:10
